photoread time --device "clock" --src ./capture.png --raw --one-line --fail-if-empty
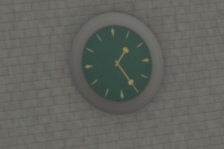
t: 1:25
